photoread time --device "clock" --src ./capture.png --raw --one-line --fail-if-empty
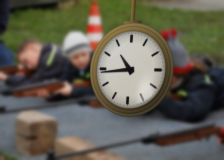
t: 10:44
